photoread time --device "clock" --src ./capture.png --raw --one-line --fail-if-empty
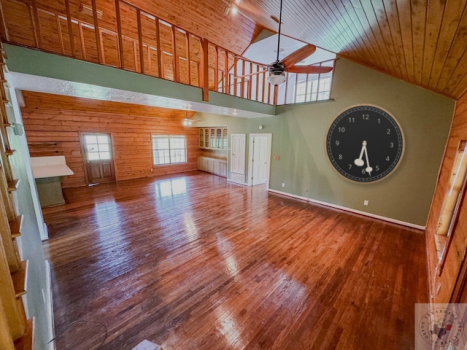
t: 6:28
